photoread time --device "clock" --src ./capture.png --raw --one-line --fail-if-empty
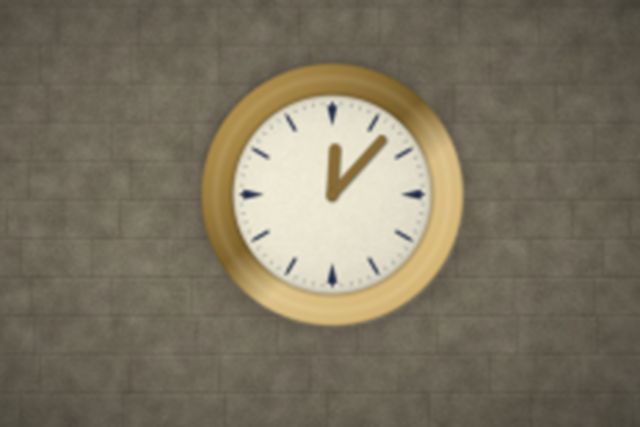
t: 12:07
